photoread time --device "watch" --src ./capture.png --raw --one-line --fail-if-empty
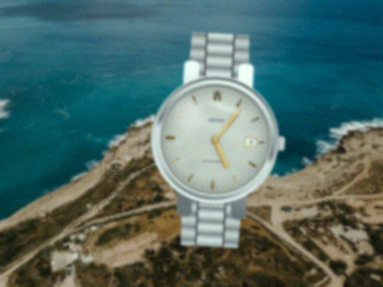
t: 5:06
